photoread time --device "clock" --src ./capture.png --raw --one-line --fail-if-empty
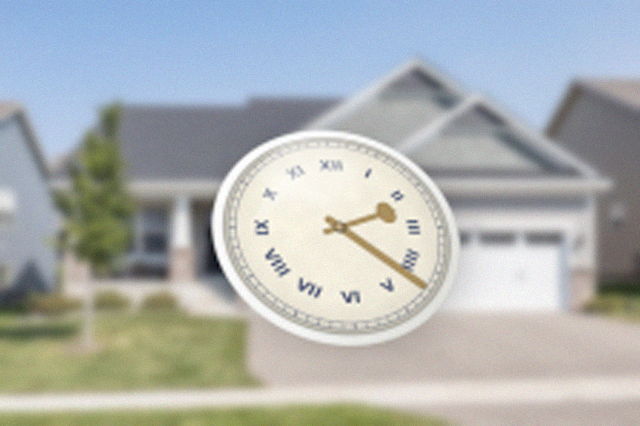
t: 2:22
